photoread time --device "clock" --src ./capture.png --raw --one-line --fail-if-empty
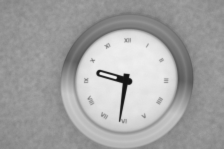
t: 9:31
